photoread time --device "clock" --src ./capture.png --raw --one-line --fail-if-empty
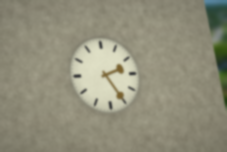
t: 2:25
